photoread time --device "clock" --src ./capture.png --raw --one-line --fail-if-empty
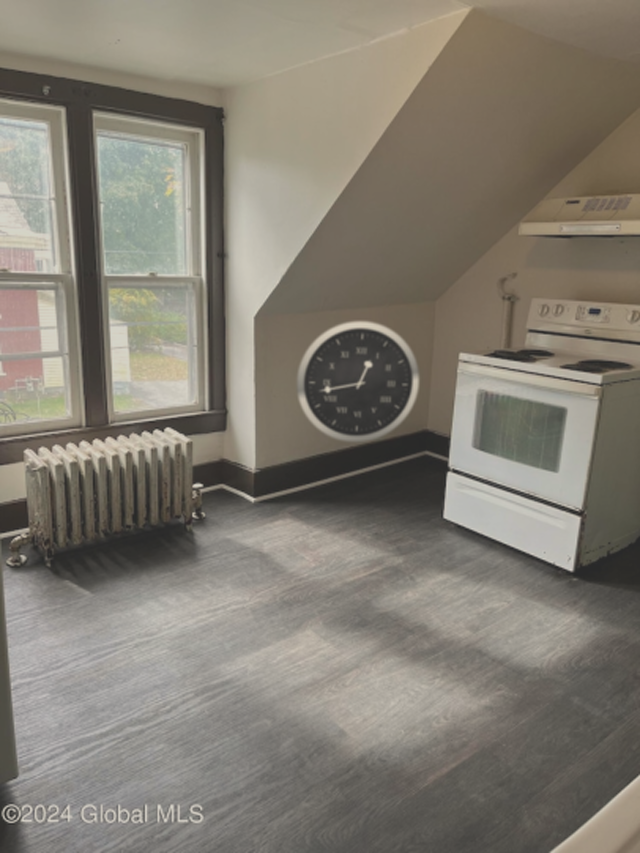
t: 12:43
